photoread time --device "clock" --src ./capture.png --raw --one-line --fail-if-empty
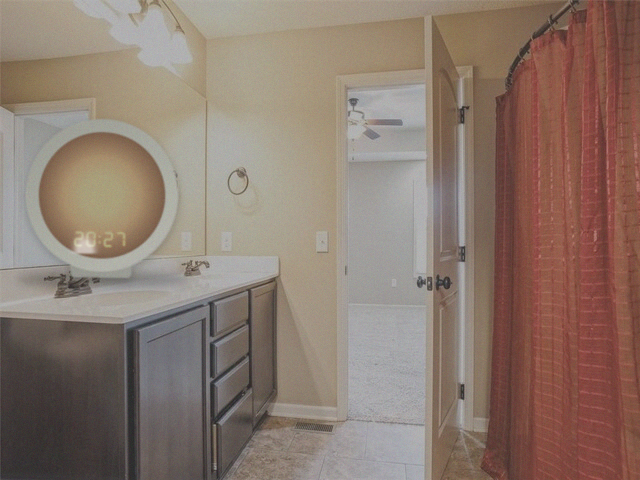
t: 20:27
